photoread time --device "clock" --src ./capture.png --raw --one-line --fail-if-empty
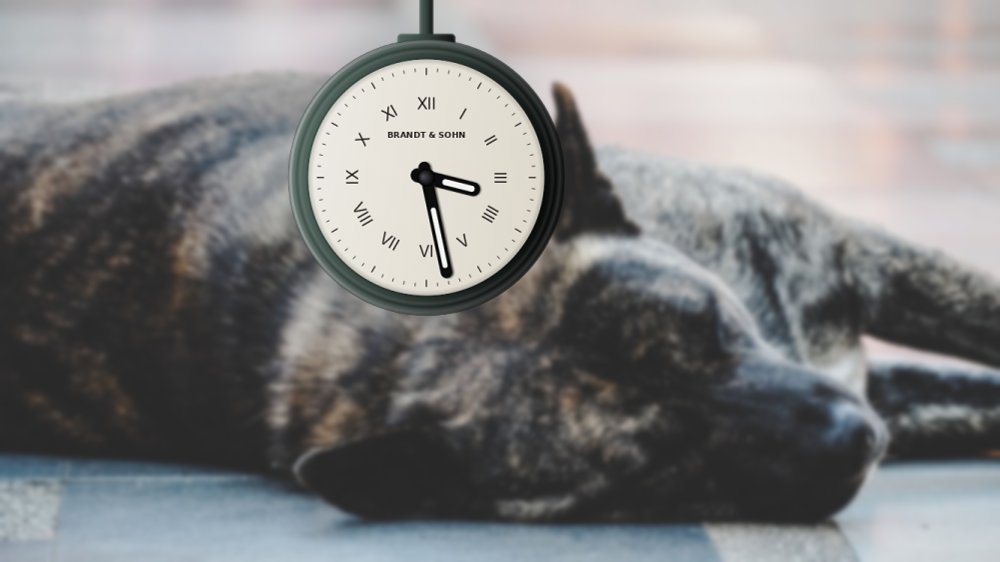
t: 3:28
